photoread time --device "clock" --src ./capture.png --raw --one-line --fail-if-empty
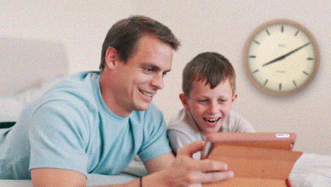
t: 8:10
